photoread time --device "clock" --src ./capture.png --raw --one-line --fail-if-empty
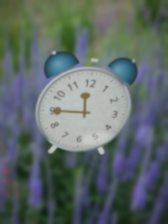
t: 11:45
